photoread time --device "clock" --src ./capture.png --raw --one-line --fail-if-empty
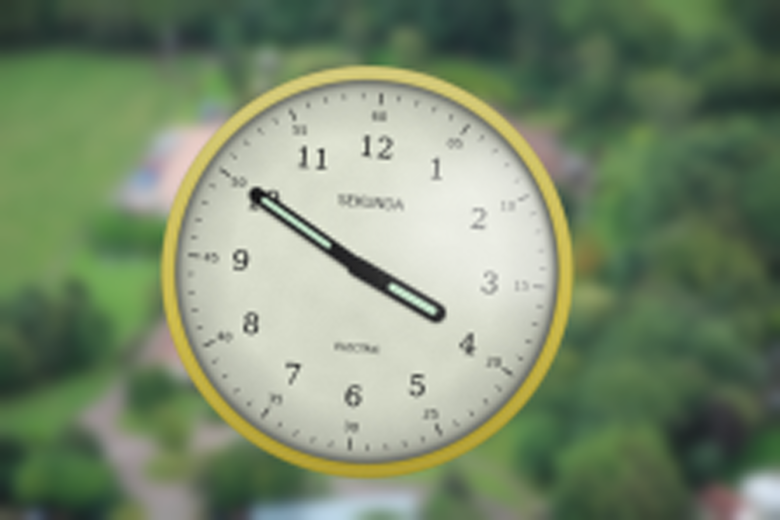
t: 3:50
